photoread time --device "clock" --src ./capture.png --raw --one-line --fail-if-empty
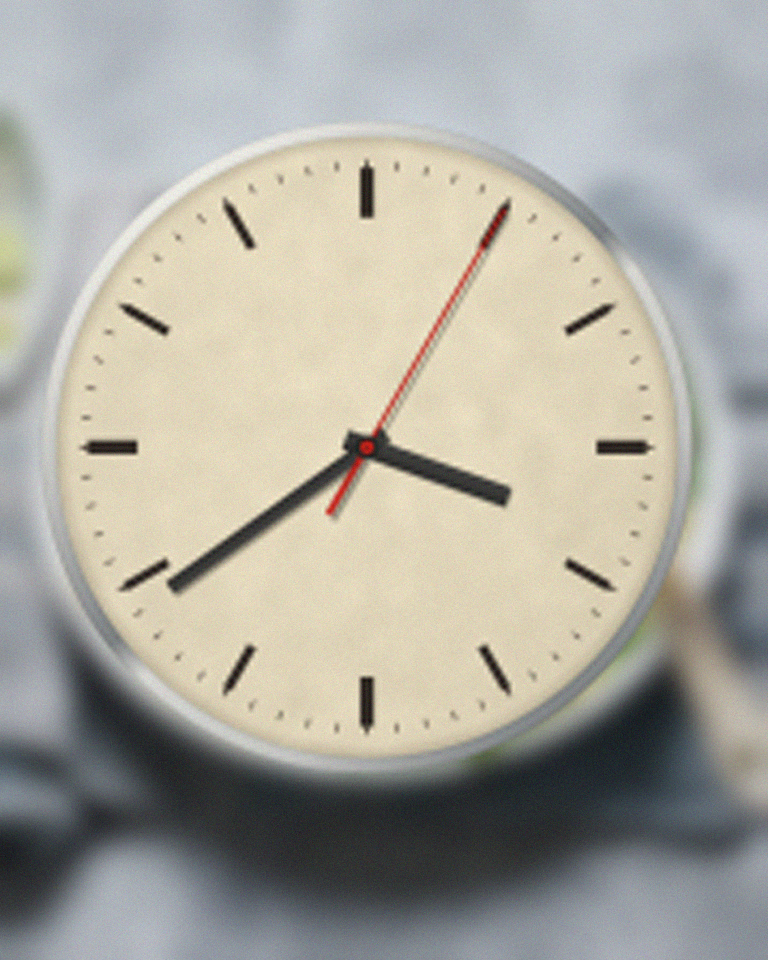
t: 3:39:05
